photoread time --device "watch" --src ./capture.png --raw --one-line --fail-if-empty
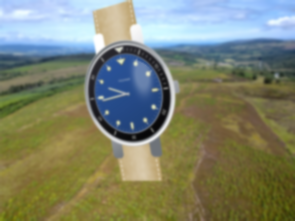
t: 9:44
